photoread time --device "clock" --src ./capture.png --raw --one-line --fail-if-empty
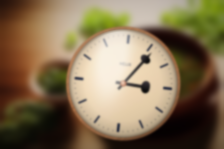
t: 3:06
